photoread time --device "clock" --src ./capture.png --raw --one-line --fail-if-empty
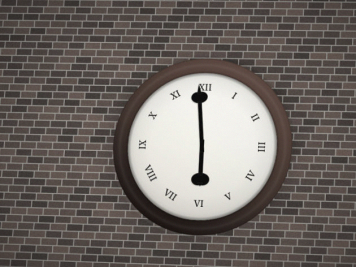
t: 5:59
